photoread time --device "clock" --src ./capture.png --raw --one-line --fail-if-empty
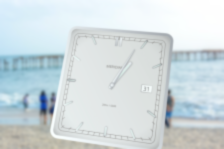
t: 1:04
